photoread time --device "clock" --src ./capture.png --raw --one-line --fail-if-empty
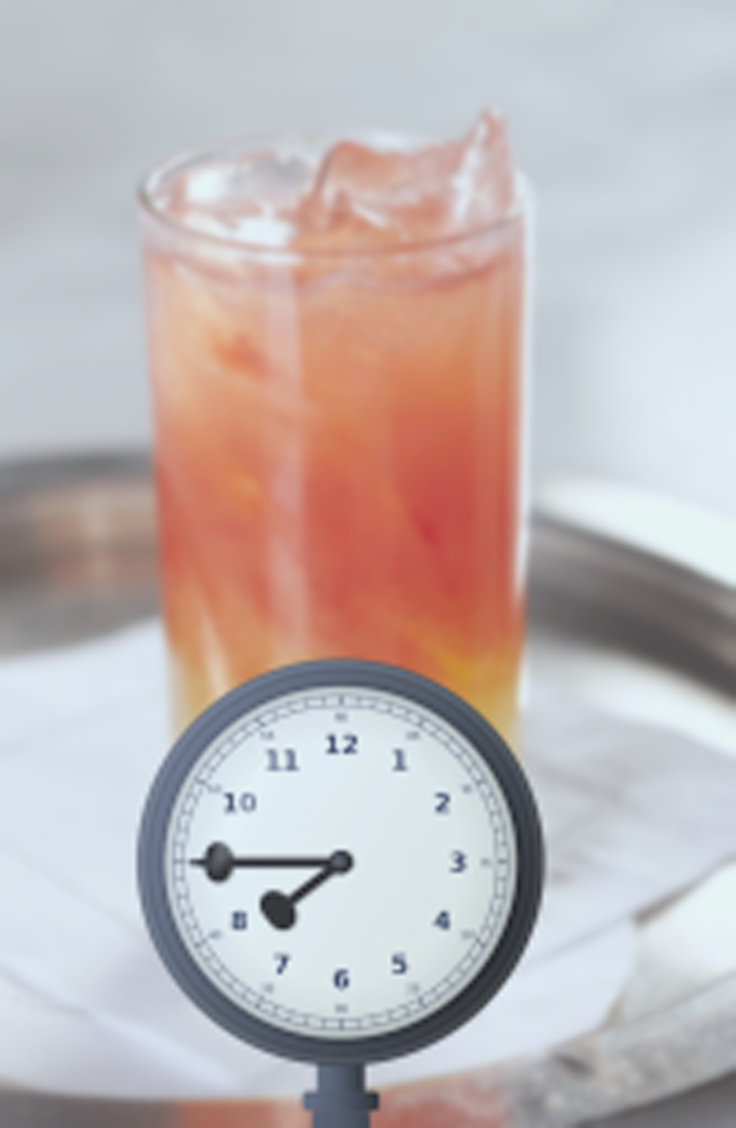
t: 7:45
